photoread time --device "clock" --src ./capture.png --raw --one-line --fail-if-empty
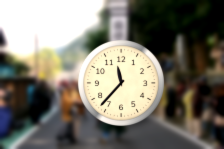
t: 11:37
